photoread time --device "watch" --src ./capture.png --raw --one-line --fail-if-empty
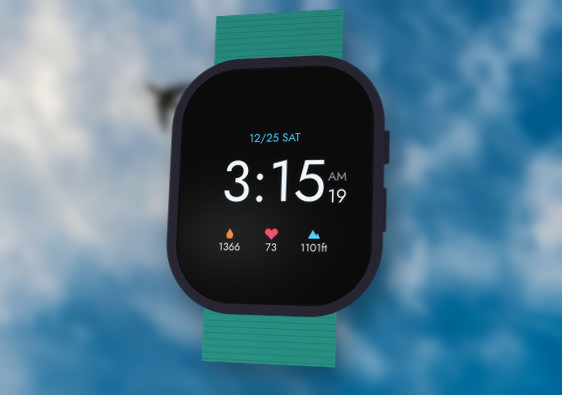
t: 3:15:19
